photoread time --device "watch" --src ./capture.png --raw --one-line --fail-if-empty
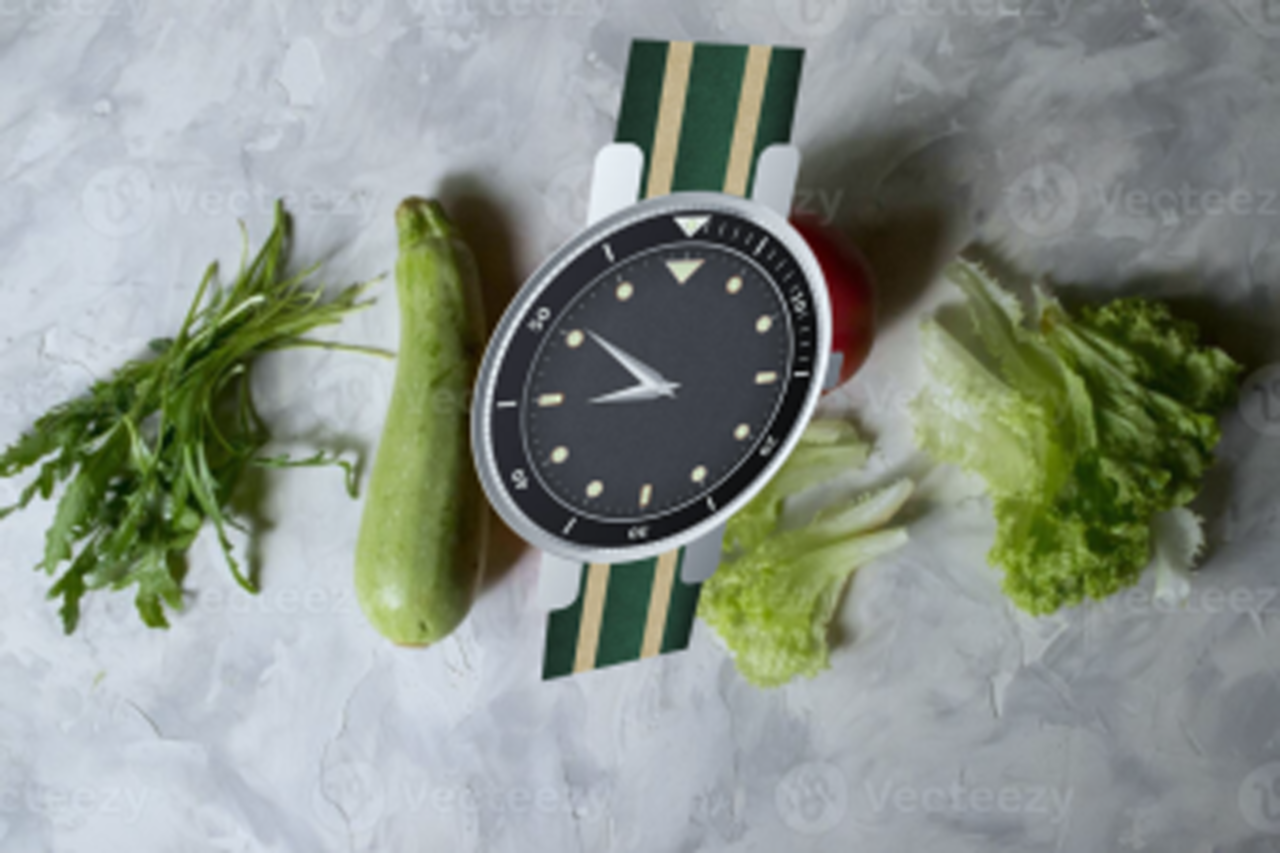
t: 8:51
